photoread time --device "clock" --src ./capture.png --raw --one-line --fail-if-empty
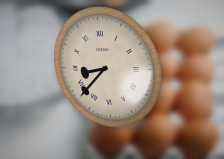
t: 8:38
